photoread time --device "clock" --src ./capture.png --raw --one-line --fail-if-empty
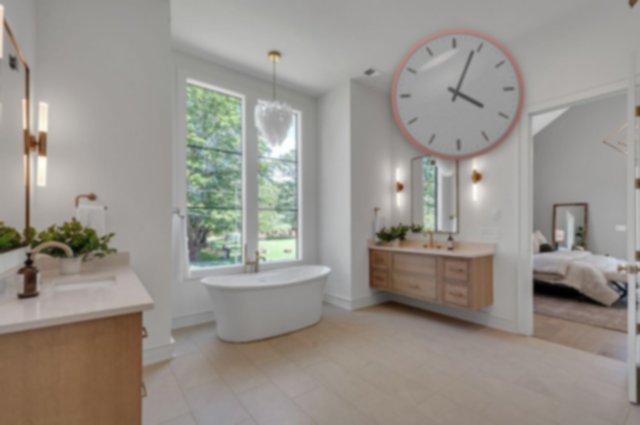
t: 4:04
